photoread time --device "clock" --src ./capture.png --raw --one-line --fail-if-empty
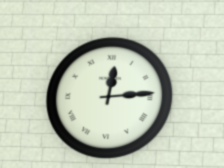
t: 12:14
